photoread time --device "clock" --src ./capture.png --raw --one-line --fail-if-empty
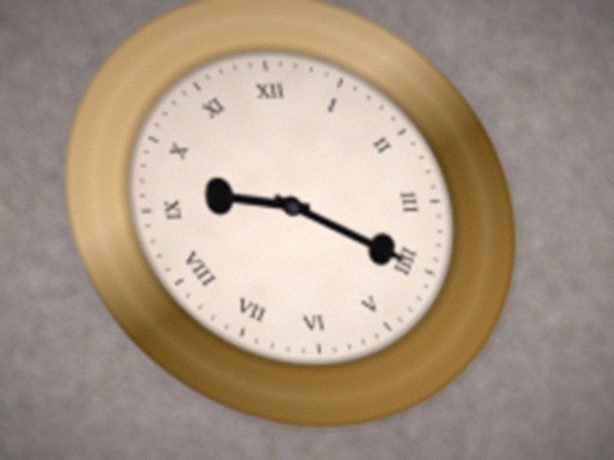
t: 9:20
